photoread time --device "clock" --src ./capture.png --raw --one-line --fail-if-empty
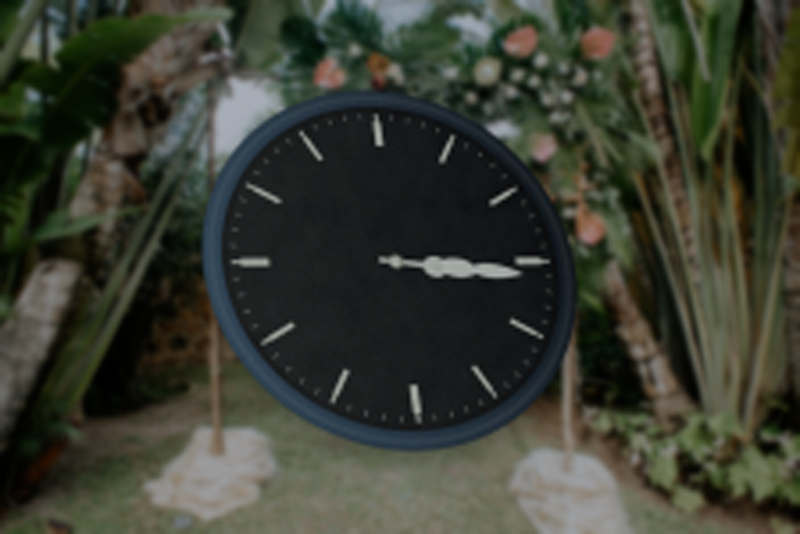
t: 3:16
